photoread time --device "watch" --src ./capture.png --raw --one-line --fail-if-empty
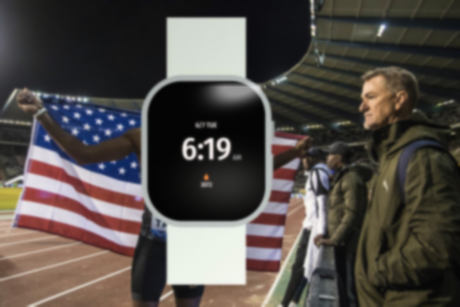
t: 6:19
